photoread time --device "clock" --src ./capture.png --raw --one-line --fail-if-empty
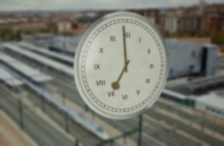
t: 6:59
